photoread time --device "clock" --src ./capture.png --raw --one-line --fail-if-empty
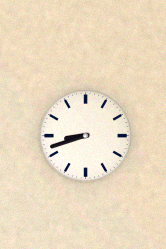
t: 8:42
